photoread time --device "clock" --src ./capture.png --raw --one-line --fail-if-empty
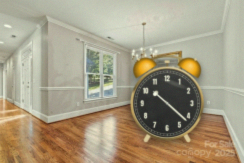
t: 10:22
